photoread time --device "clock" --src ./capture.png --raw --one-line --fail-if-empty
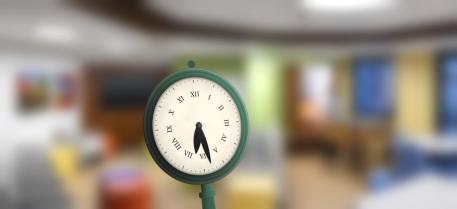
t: 6:28
